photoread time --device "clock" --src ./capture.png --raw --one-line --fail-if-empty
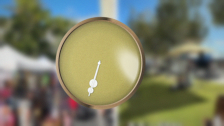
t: 6:33
